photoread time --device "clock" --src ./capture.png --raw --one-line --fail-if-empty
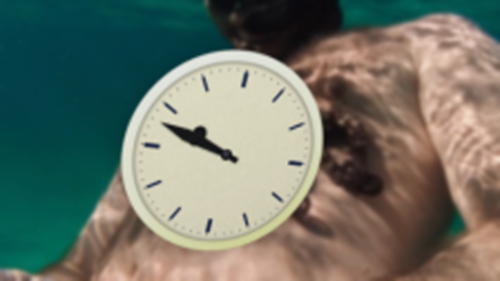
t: 9:48
